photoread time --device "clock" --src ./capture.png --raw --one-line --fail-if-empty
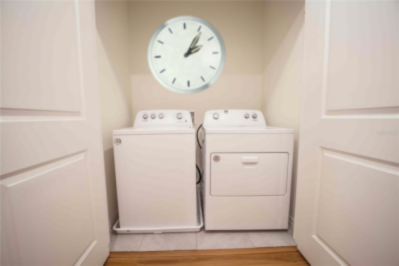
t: 2:06
